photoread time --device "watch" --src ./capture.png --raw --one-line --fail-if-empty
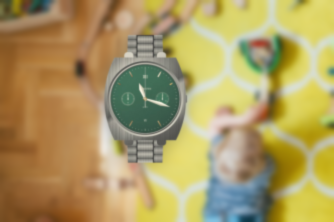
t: 11:18
